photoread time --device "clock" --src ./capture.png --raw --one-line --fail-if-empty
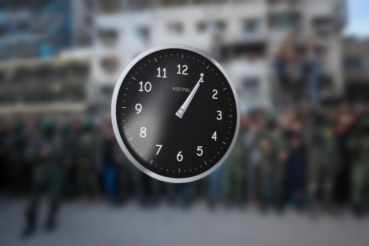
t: 1:05
